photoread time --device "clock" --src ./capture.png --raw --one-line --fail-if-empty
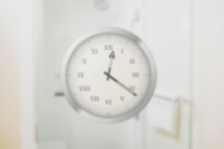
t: 12:21
